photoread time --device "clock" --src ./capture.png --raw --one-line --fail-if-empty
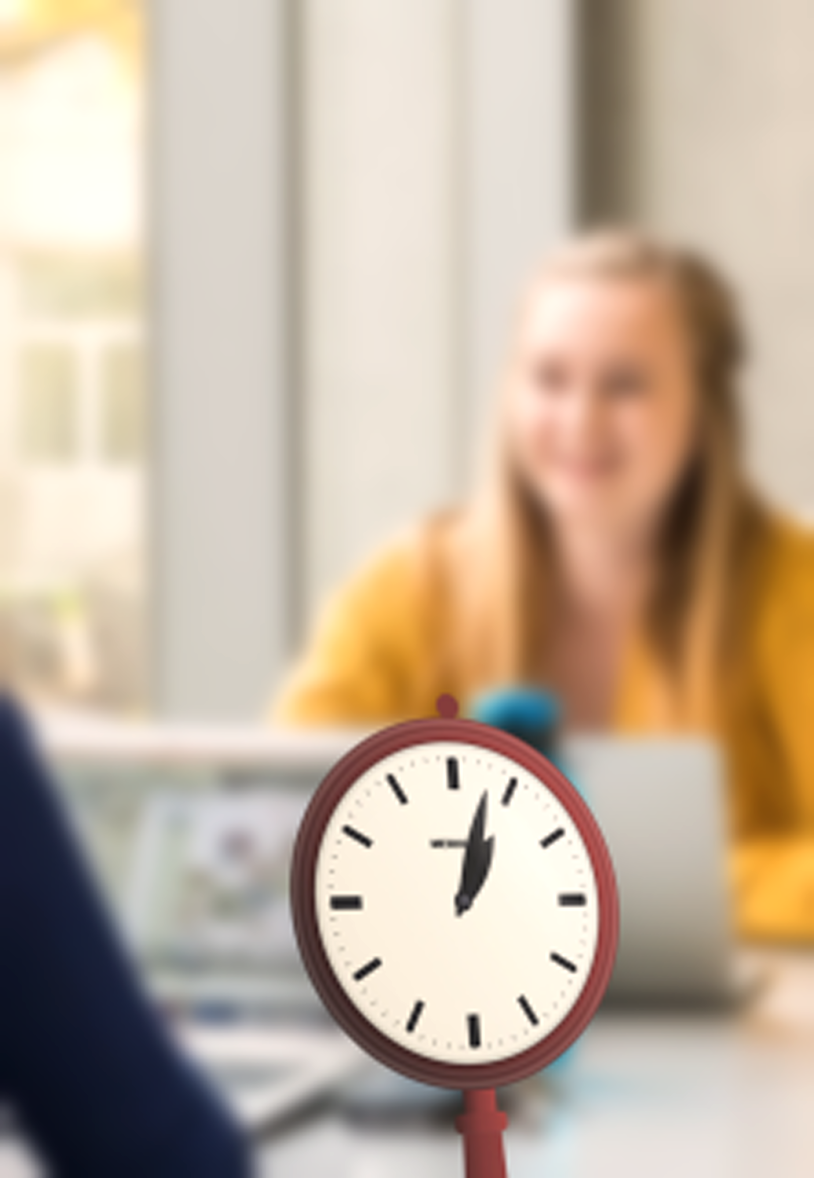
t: 1:03
